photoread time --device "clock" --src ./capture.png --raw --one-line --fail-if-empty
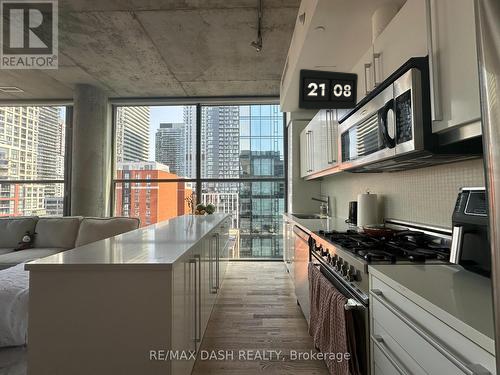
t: 21:08
